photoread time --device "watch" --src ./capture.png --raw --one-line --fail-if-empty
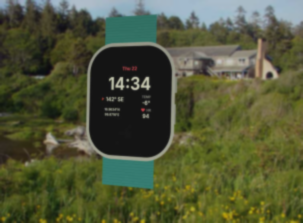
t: 14:34
